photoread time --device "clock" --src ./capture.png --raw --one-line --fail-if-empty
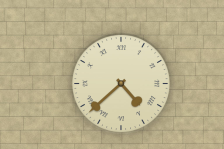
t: 4:38
